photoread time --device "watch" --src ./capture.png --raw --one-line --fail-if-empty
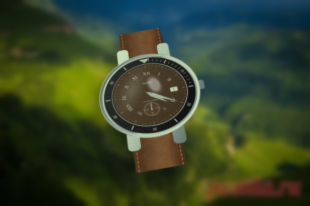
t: 4:20
